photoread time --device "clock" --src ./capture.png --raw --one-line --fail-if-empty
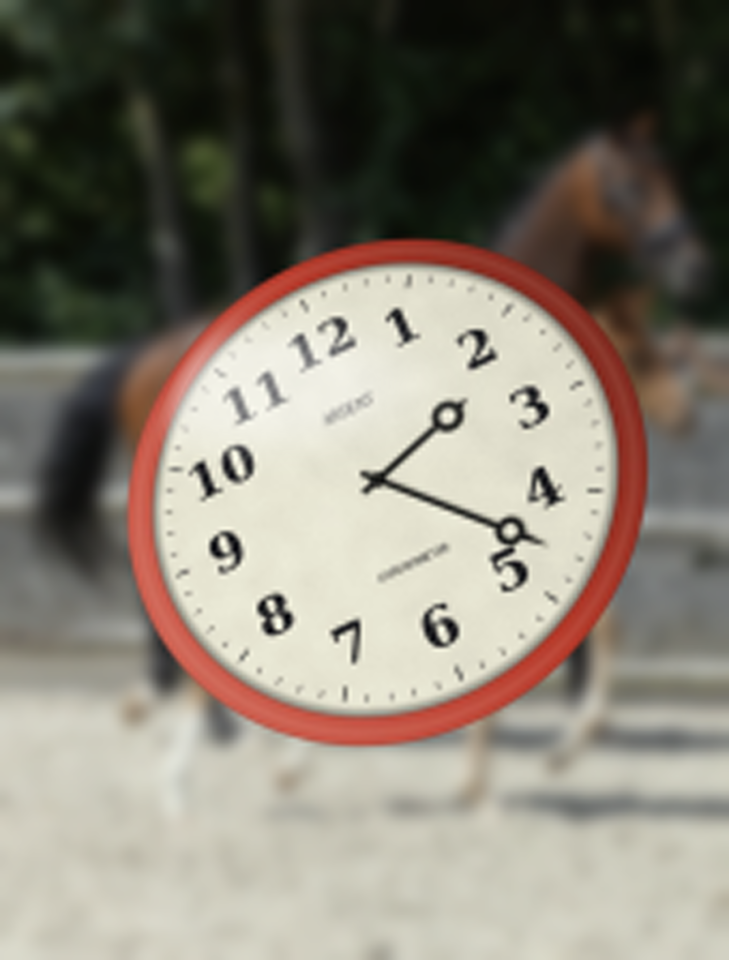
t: 2:23
